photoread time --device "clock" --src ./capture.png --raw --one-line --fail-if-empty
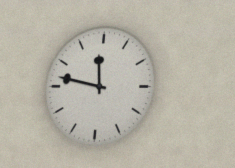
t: 11:47
